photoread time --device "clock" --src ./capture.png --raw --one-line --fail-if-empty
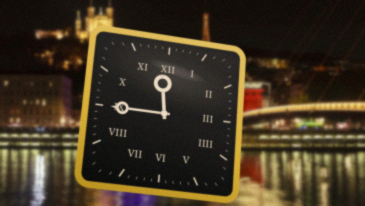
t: 11:45
